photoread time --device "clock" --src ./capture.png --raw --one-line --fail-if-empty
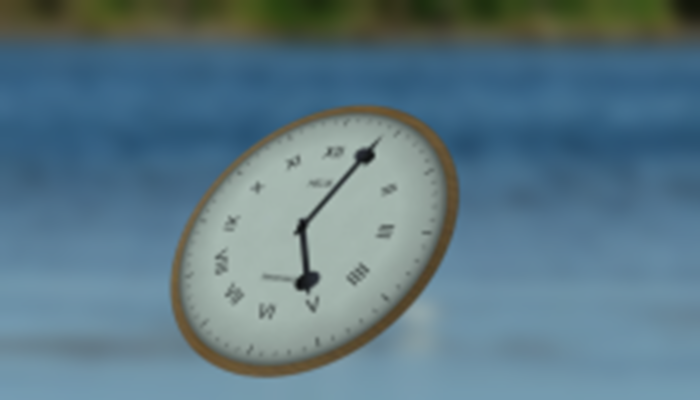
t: 5:04
